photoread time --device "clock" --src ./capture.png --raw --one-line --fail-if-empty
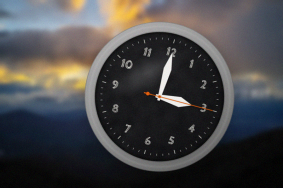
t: 3:00:15
